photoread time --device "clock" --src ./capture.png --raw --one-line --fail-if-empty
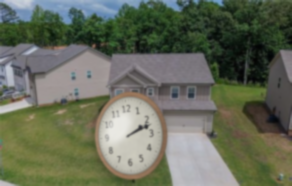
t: 2:12
